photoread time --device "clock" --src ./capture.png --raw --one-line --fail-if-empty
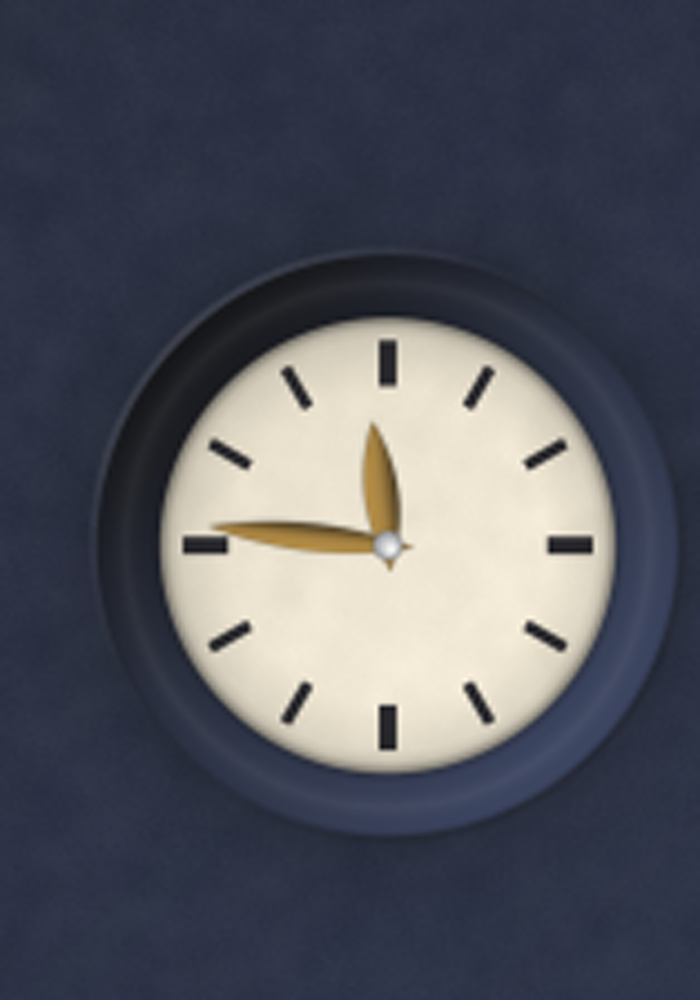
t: 11:46
